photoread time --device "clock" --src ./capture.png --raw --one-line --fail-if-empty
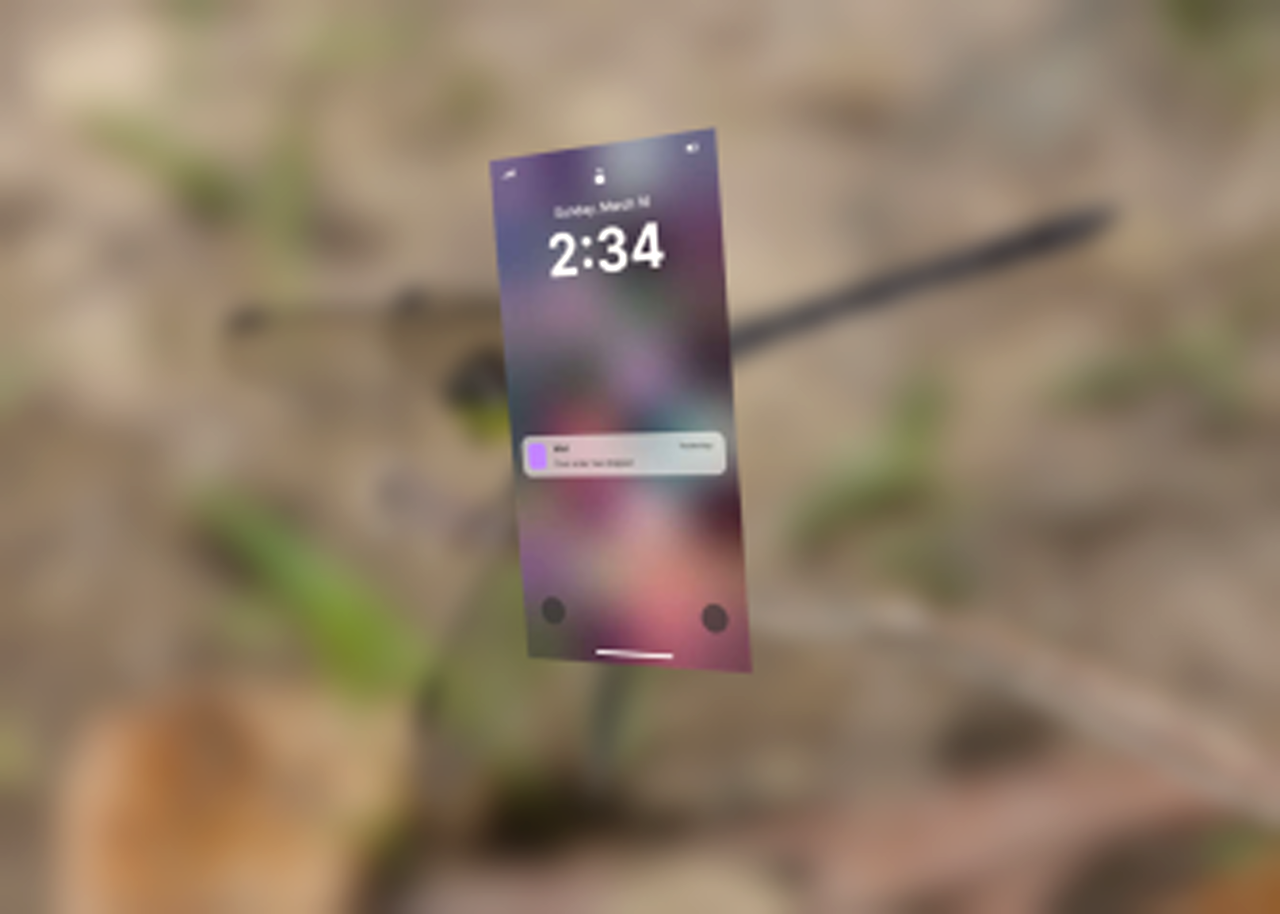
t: 2:34
